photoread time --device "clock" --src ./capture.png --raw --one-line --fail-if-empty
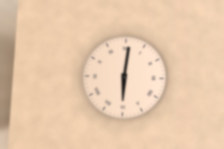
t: 6:01
